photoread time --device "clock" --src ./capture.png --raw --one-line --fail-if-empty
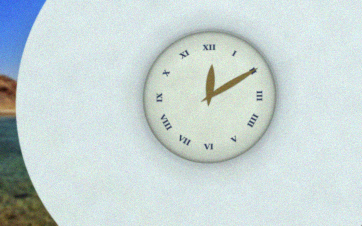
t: 12:10
